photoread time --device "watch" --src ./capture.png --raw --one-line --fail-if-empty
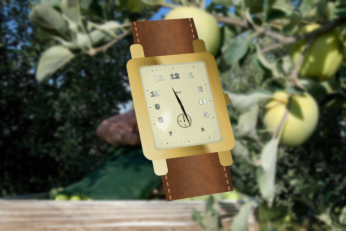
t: 11:28
